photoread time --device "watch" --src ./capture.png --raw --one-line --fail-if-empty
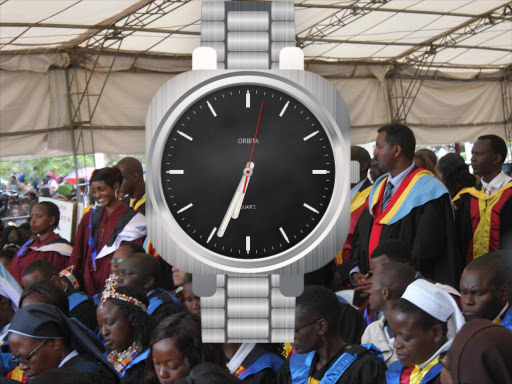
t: 6:34:02
